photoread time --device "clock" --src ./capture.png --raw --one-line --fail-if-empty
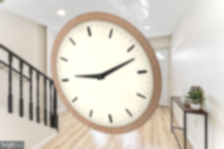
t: 9:12
